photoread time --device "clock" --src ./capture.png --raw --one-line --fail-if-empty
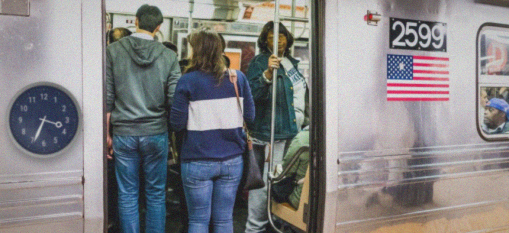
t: 3:34
